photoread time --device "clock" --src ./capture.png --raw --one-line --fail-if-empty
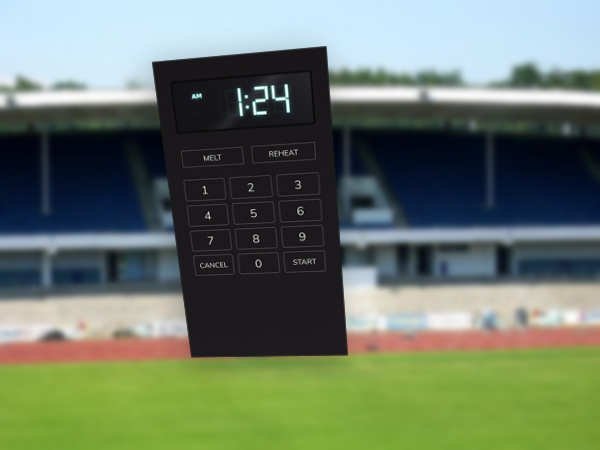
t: 1:24
